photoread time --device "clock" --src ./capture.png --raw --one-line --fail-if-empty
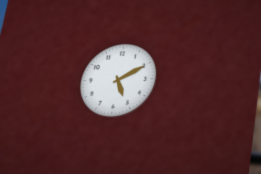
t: 5:10
